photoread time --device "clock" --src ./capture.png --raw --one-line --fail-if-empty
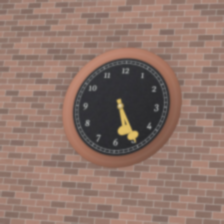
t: 5:25
